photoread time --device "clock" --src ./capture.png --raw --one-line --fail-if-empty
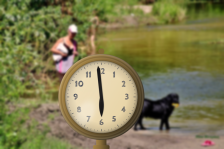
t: 5:59
